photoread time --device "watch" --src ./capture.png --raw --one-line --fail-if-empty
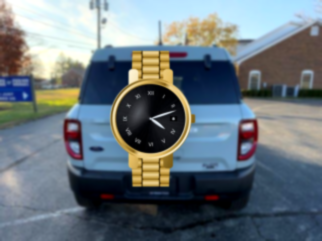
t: 4:12
